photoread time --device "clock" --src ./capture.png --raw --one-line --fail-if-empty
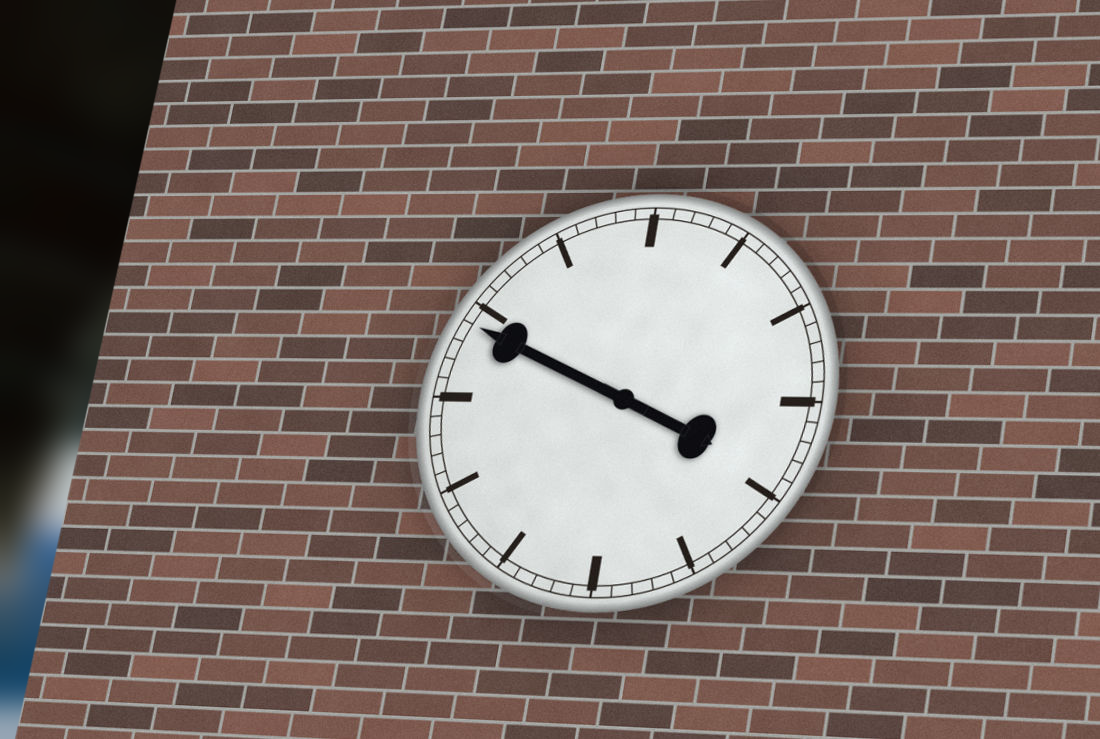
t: 3:49
